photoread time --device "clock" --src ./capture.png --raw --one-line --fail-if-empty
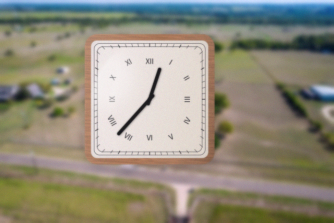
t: 12:37
